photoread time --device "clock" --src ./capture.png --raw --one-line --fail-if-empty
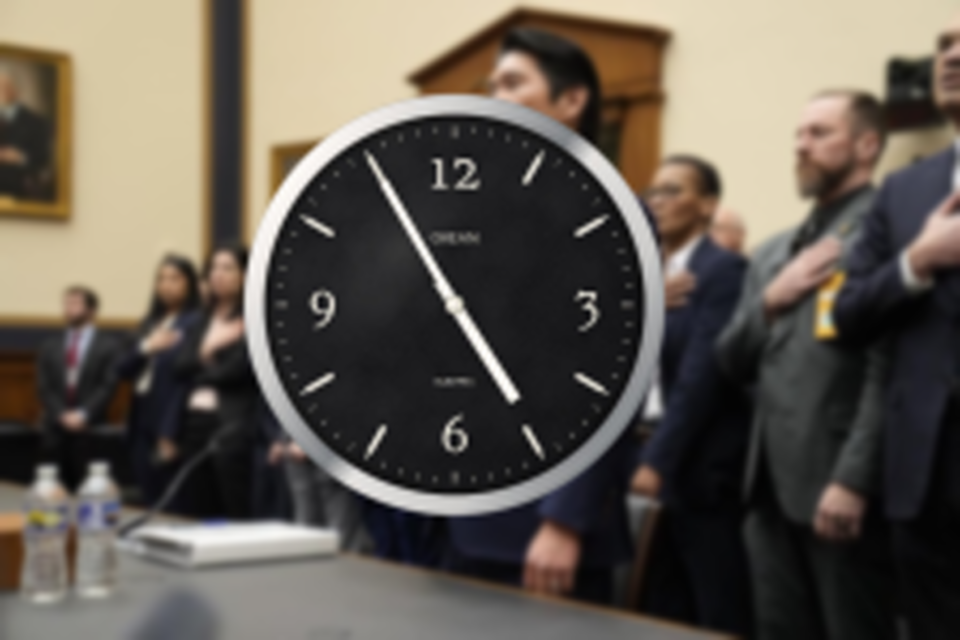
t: 4:55
